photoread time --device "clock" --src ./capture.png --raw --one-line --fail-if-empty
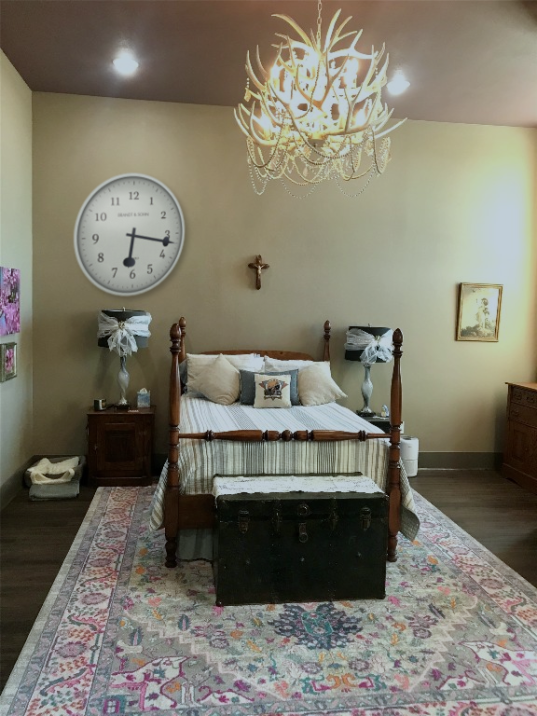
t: 6:17
